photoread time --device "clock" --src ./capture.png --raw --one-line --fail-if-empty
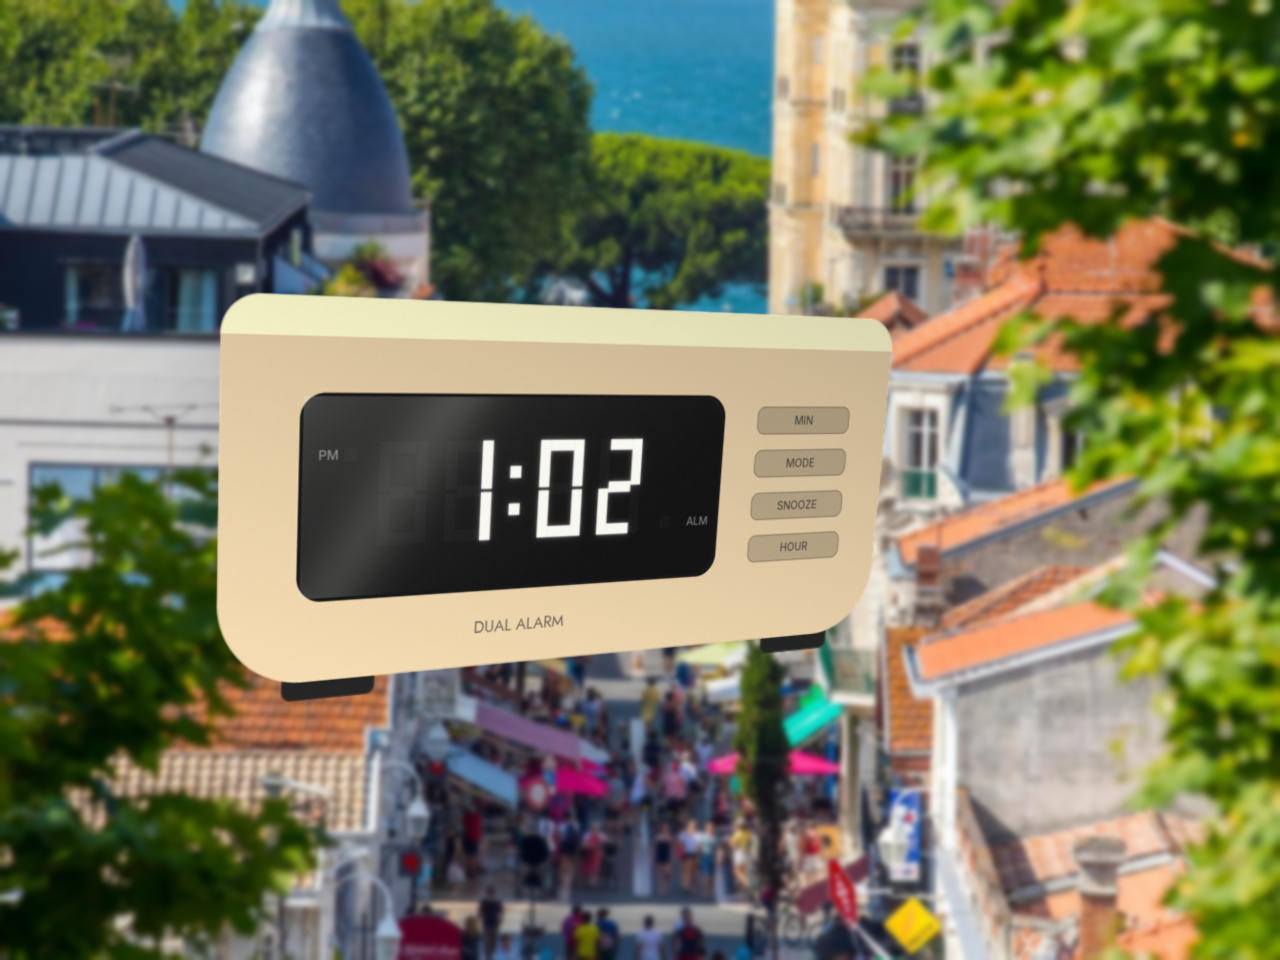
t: 1:02
